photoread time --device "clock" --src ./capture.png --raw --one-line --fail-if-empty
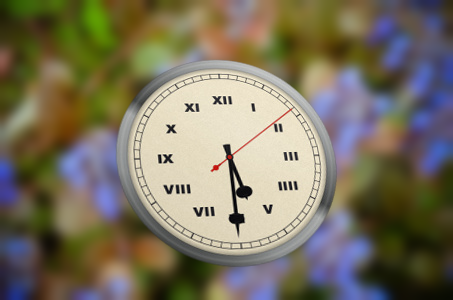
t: 5:30:09
